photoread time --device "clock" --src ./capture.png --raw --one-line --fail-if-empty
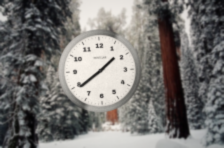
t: 1:39
